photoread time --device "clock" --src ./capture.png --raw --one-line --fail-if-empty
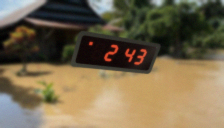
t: 2:43
